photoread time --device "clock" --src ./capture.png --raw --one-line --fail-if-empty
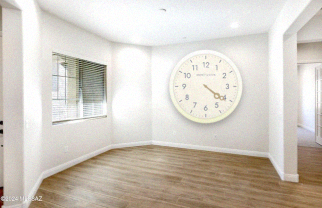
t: 4:21
